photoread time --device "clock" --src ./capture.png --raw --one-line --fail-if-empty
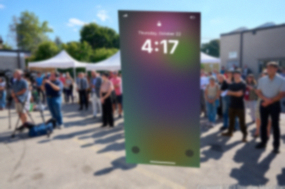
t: 4:17
